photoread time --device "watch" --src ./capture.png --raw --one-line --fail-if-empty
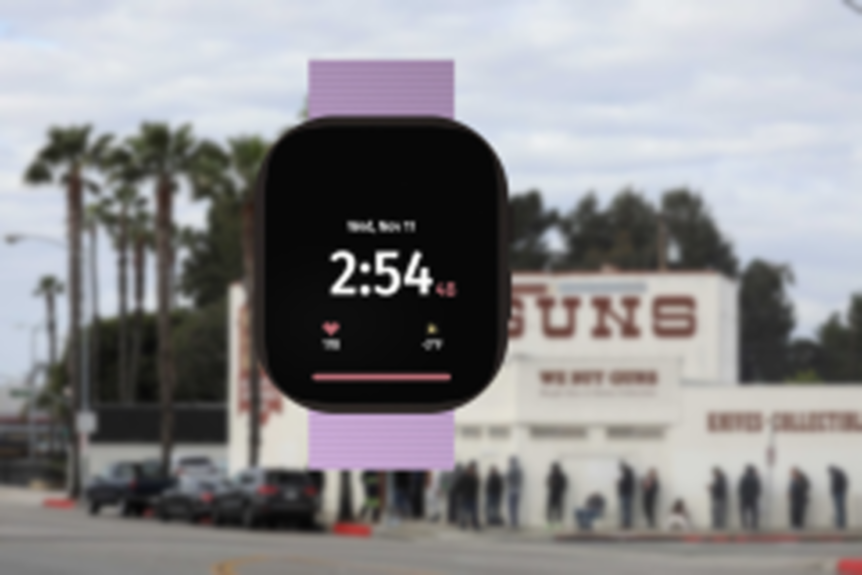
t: 2:54
